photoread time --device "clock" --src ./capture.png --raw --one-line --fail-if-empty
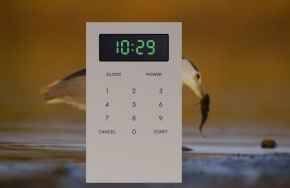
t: 10:29
